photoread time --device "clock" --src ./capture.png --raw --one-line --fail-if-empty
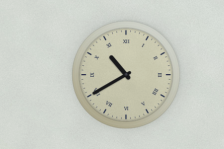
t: 10:40
